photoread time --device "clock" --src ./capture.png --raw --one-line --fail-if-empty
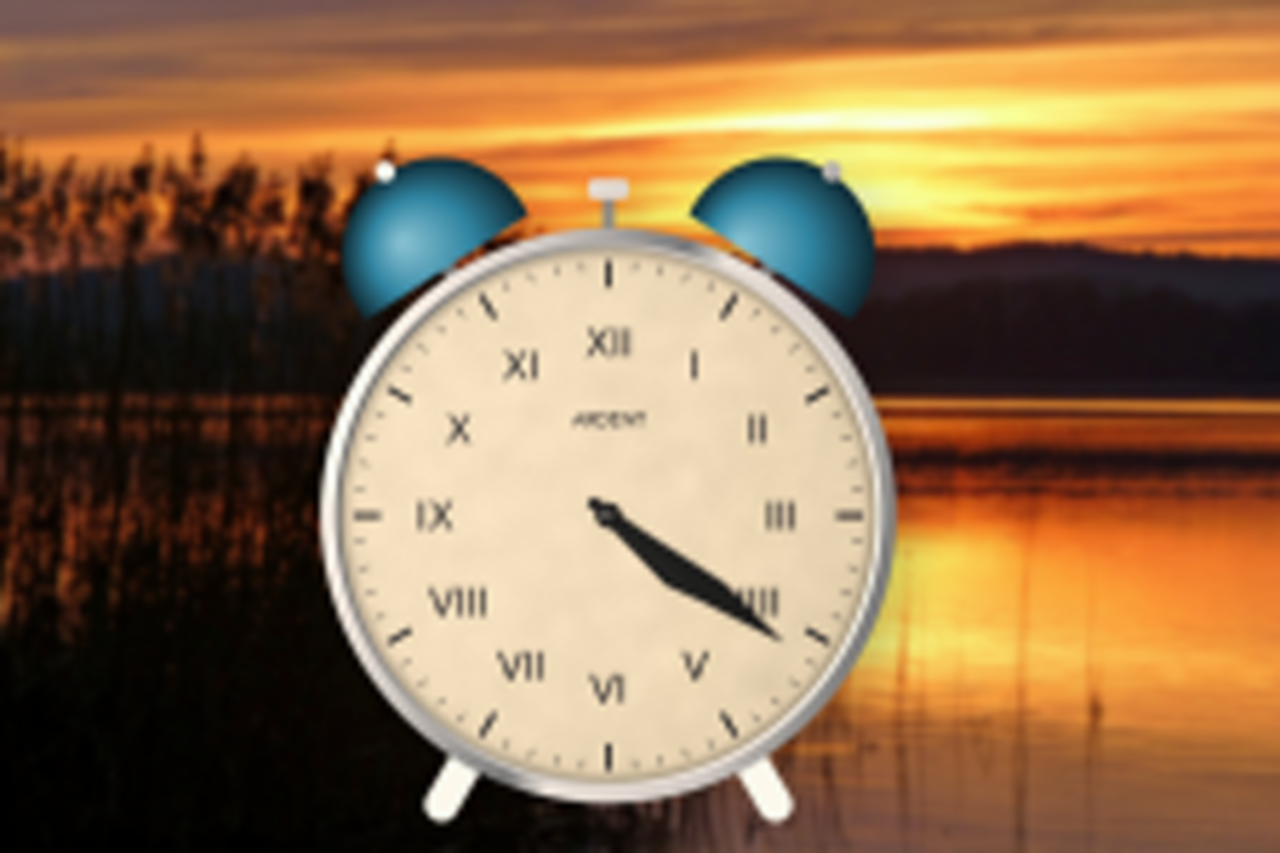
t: 4:21
